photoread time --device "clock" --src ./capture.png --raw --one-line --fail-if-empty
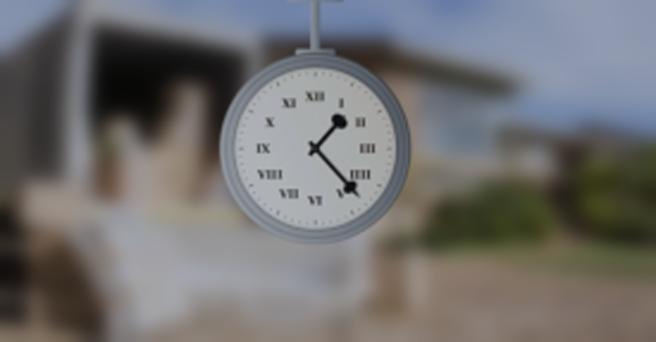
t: 1:23
